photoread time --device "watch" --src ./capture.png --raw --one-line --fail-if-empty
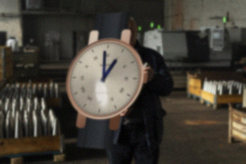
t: 12:59
